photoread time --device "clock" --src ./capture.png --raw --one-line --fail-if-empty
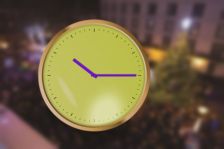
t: 10:15
